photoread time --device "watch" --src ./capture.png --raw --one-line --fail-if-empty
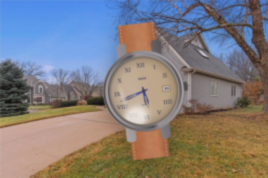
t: 5:42
